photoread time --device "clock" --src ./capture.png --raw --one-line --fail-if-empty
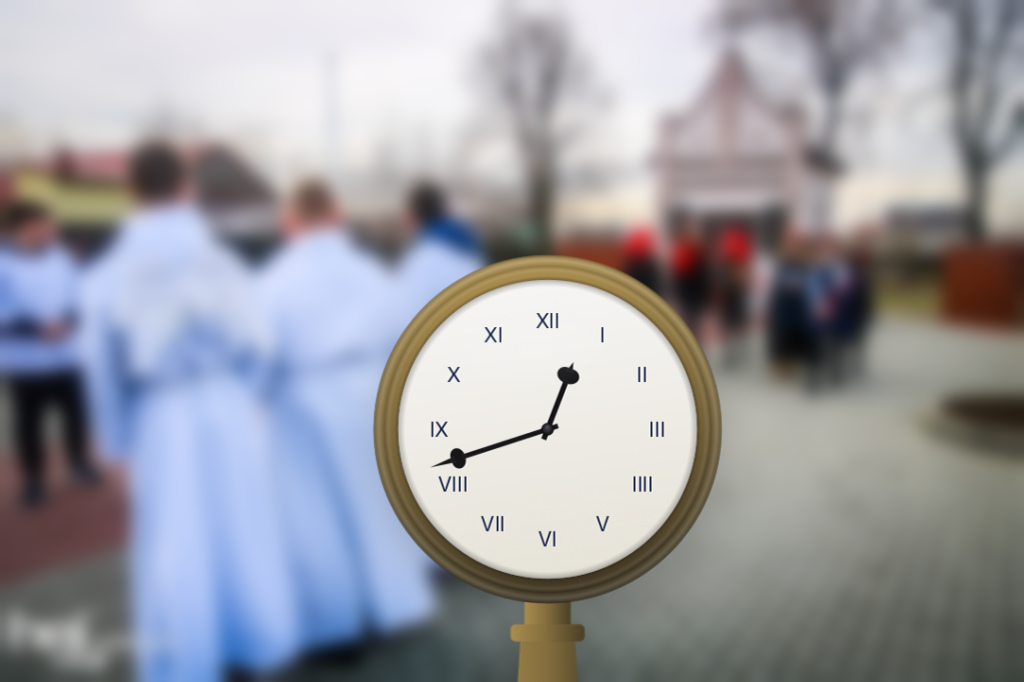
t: 12:42
